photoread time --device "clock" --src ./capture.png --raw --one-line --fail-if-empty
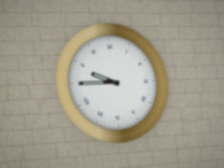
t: 9:45
